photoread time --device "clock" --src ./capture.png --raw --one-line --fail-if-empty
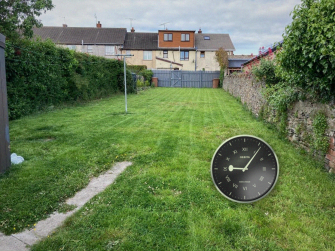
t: 9:06
